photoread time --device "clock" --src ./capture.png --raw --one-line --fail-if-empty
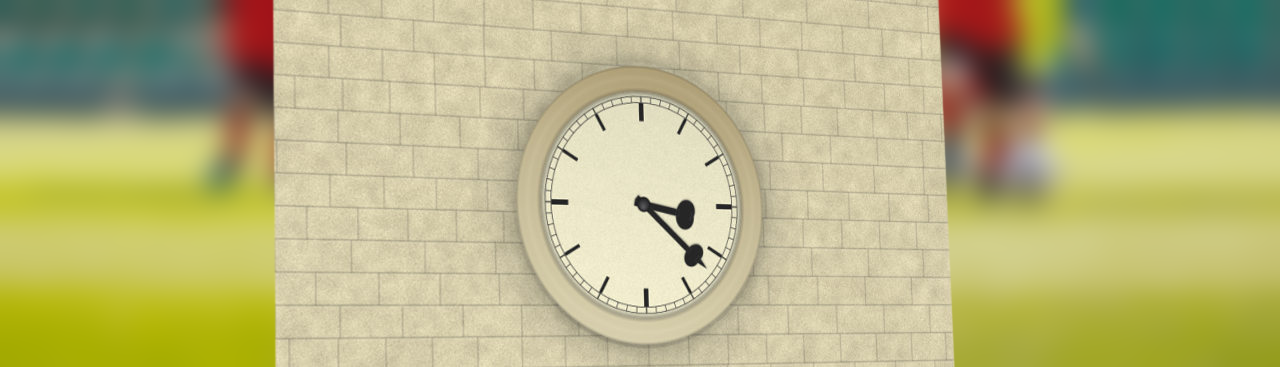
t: 3:22
